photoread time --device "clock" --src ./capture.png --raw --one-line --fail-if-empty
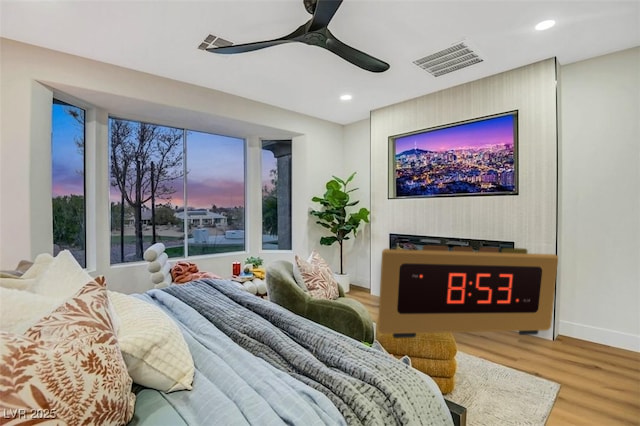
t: 8:53
